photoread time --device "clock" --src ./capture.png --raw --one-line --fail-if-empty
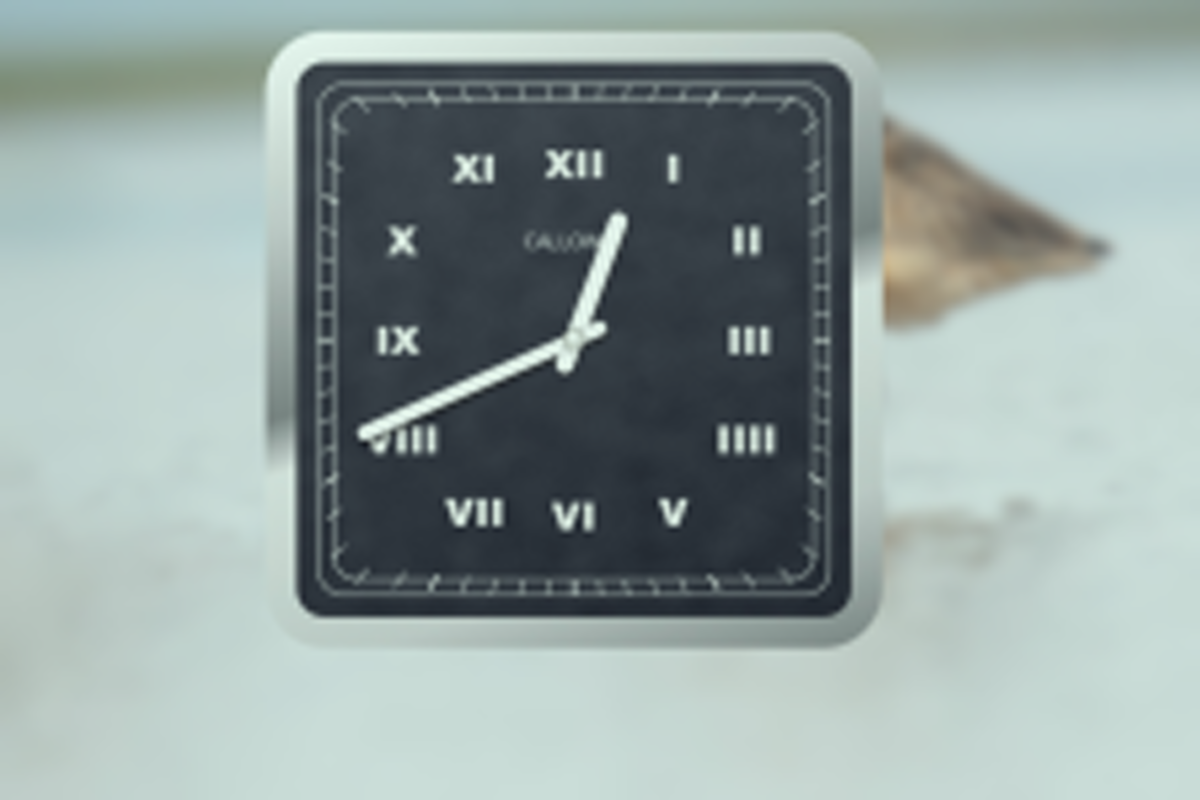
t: 12:41
